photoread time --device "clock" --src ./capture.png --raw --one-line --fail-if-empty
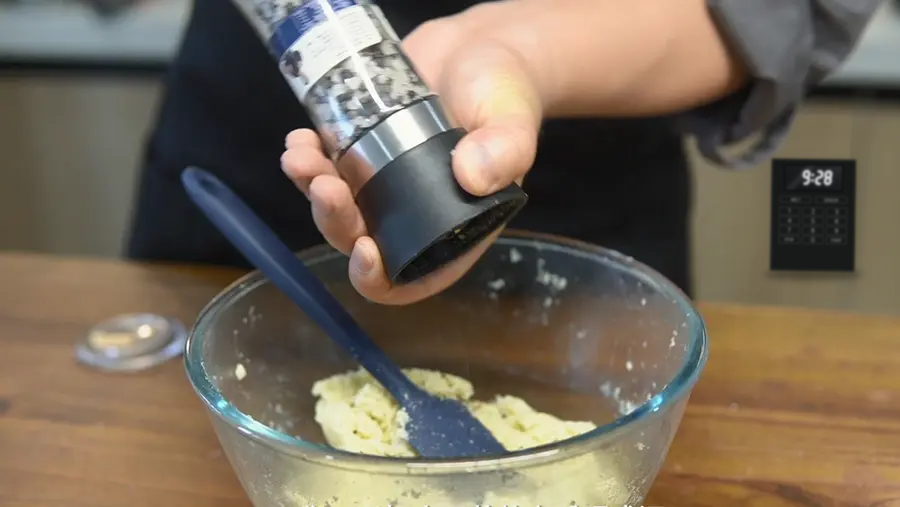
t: 9:28
